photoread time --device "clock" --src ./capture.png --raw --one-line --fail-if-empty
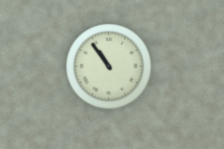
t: 10:54
